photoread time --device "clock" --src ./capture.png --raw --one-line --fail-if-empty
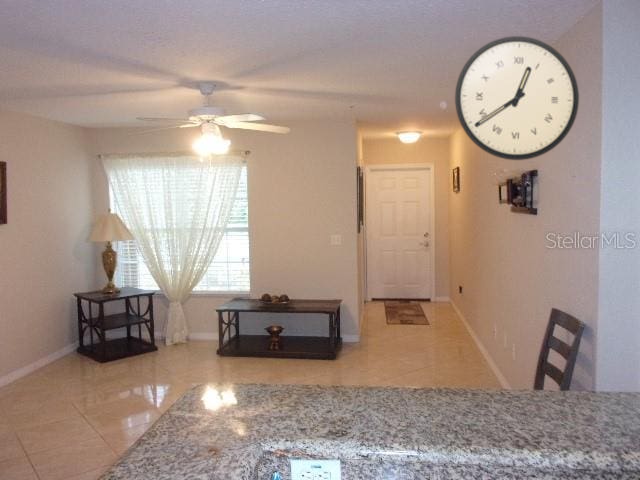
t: 12:39
